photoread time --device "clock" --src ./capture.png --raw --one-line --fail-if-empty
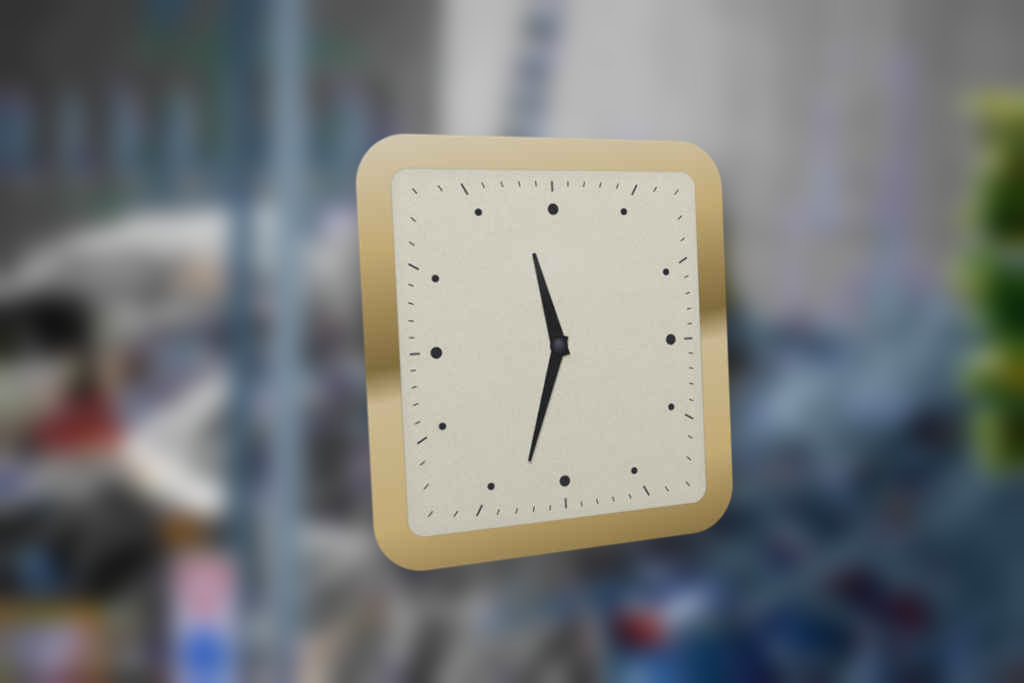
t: 11:33
